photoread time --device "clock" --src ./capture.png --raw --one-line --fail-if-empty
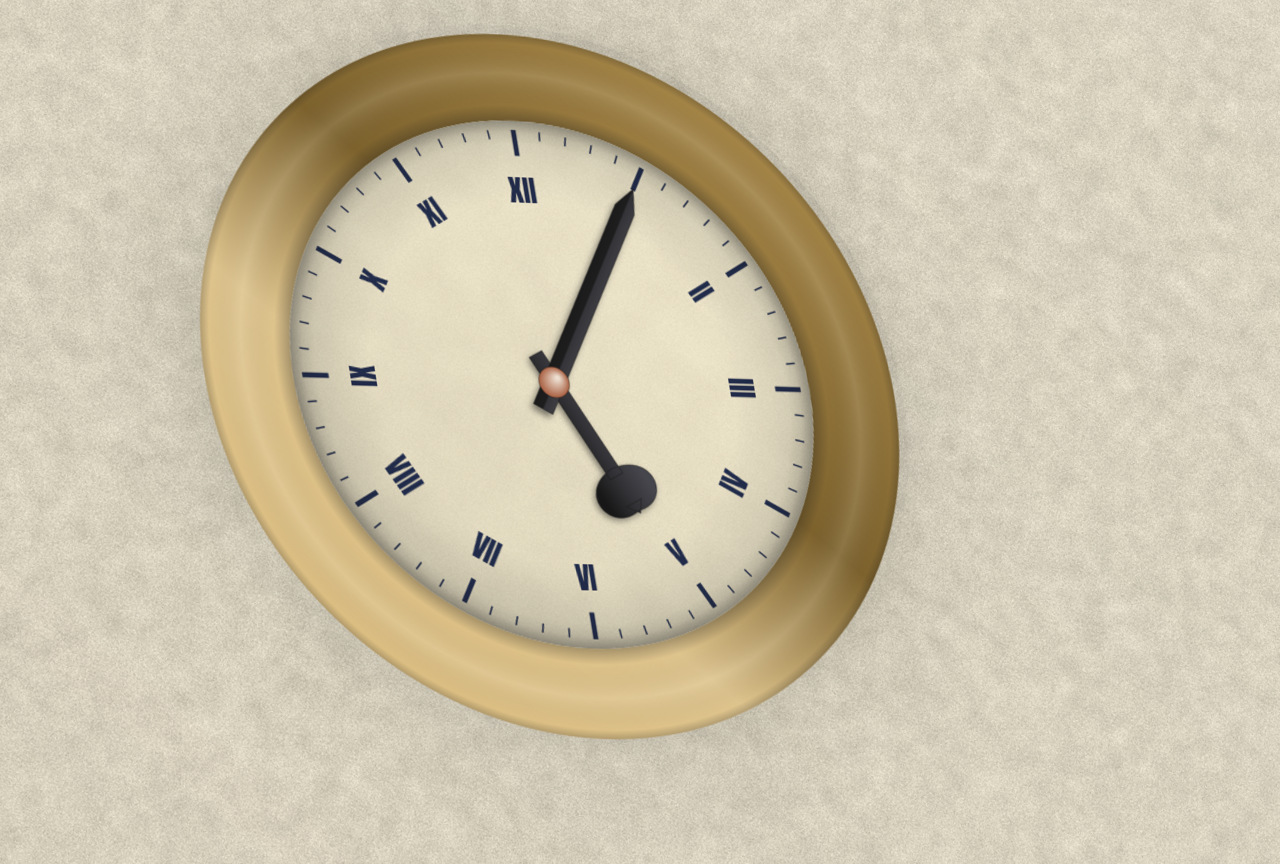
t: 5:05
